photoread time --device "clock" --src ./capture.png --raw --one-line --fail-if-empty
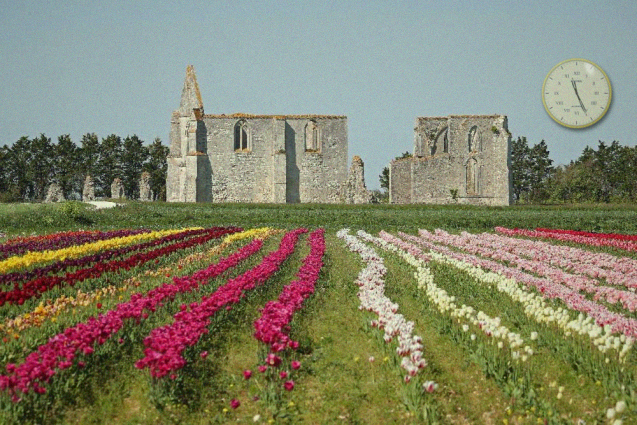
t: 11:26
